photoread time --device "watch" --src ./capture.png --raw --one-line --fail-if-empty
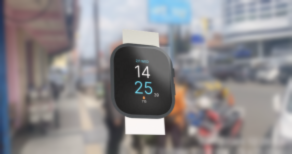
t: 14:25
